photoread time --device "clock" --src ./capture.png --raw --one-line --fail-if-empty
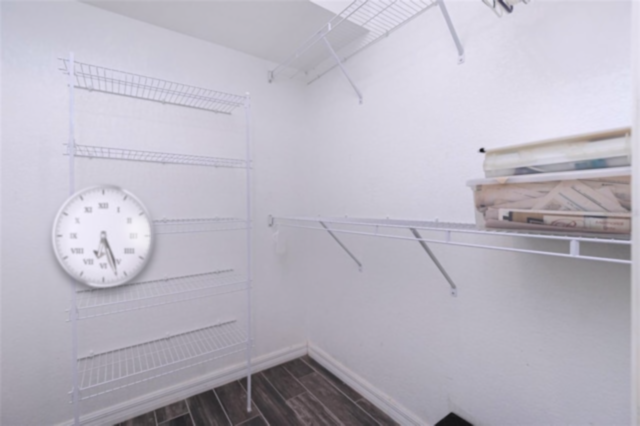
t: 6:27
